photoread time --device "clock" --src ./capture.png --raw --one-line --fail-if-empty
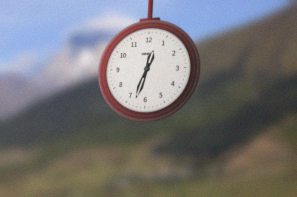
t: 12:33
